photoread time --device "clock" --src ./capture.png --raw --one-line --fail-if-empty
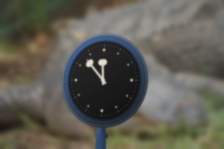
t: 11:53
